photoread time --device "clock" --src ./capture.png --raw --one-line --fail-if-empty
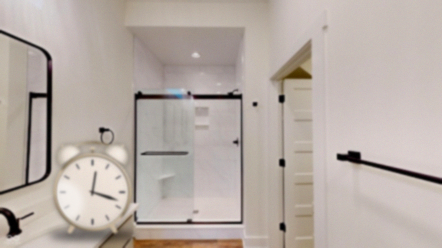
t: 12:18
